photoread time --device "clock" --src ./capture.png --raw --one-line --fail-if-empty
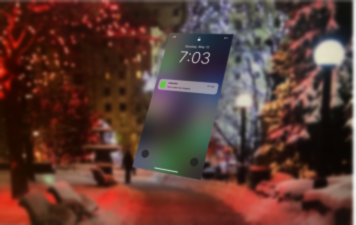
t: 7:03
